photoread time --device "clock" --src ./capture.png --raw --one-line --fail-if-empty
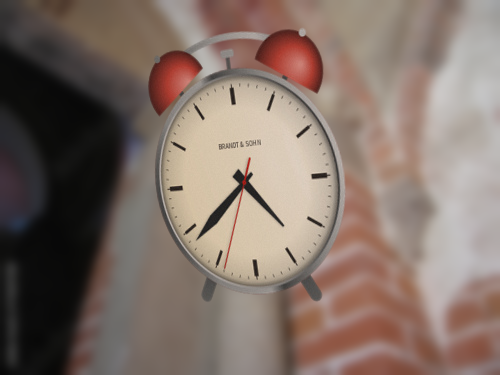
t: 4:38:34
